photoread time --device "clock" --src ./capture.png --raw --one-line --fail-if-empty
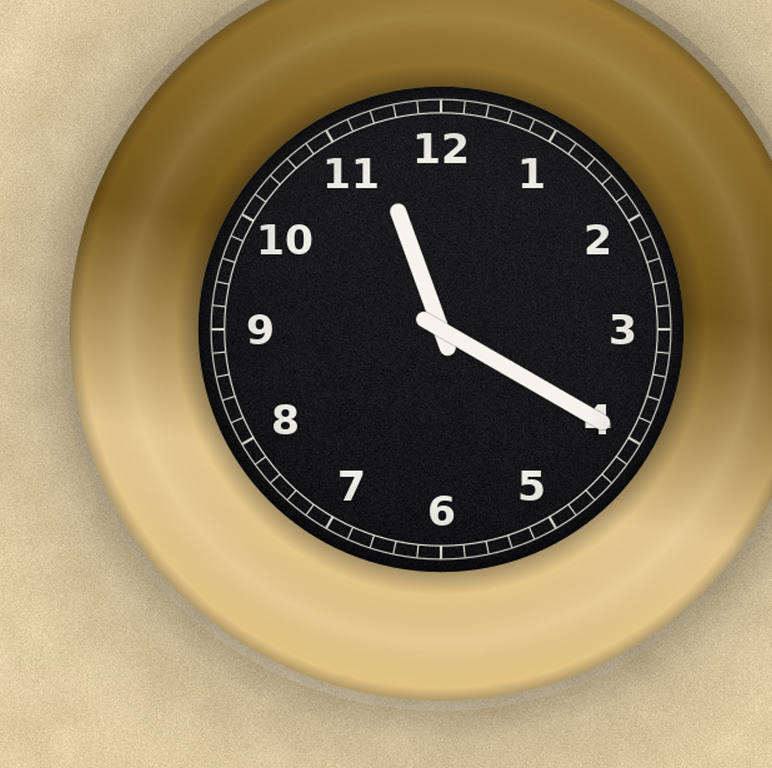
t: 11:20
